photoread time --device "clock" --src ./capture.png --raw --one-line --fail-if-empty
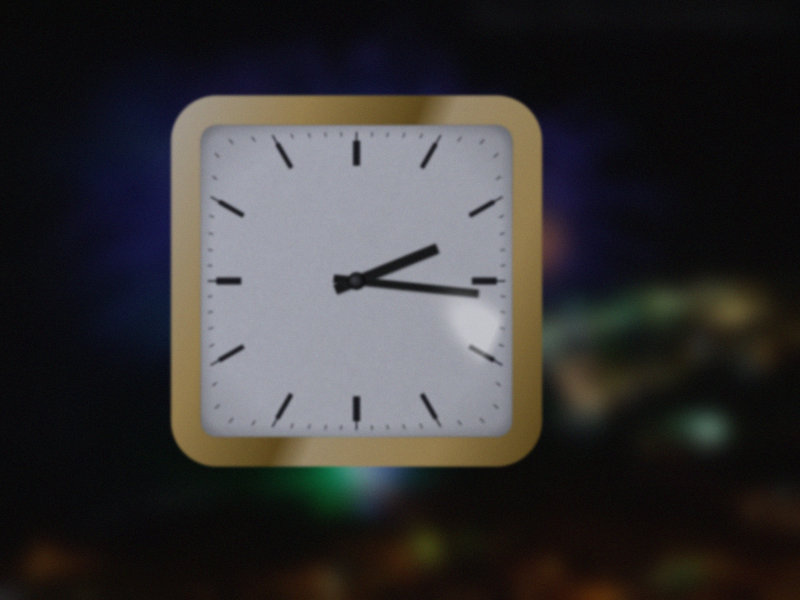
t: 2:16
